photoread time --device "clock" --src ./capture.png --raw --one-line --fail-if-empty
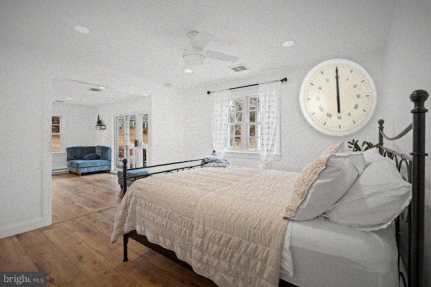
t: 6:00
